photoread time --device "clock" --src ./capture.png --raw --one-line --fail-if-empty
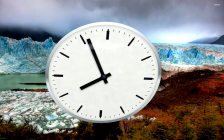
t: 7:56
